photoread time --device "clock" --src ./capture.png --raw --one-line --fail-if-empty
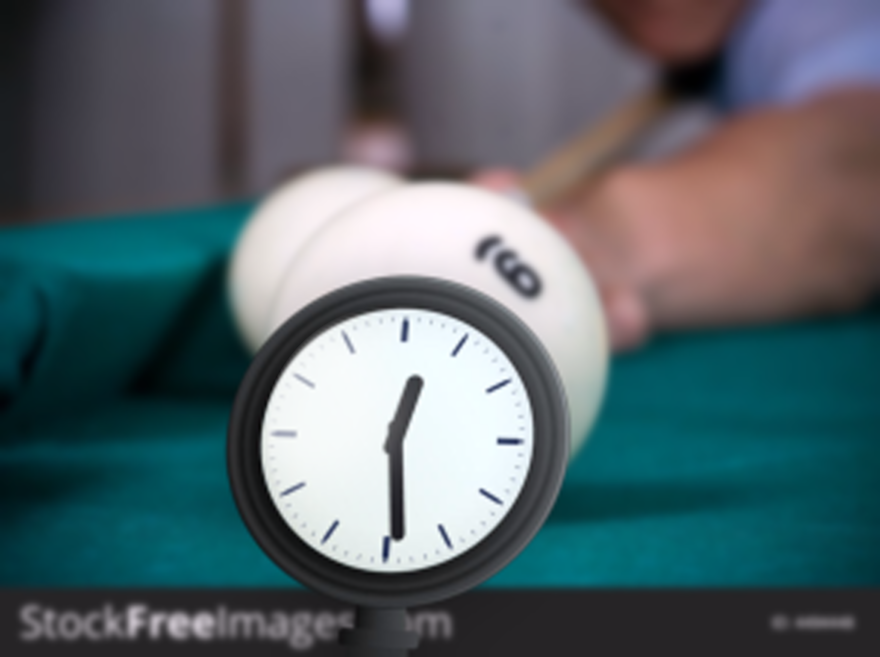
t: 12:29
